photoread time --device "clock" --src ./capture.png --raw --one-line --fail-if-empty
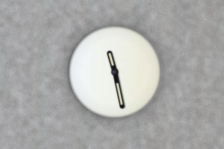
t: 11:28
